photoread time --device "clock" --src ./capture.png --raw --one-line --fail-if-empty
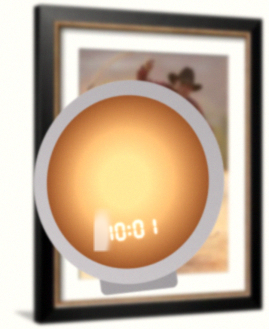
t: 10:01
